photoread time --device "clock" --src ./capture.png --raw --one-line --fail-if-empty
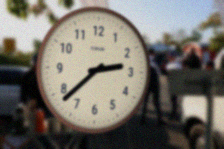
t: 2:38
